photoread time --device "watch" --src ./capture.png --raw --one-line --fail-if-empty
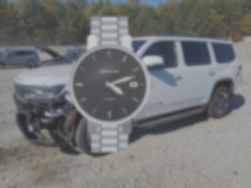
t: 4:12
